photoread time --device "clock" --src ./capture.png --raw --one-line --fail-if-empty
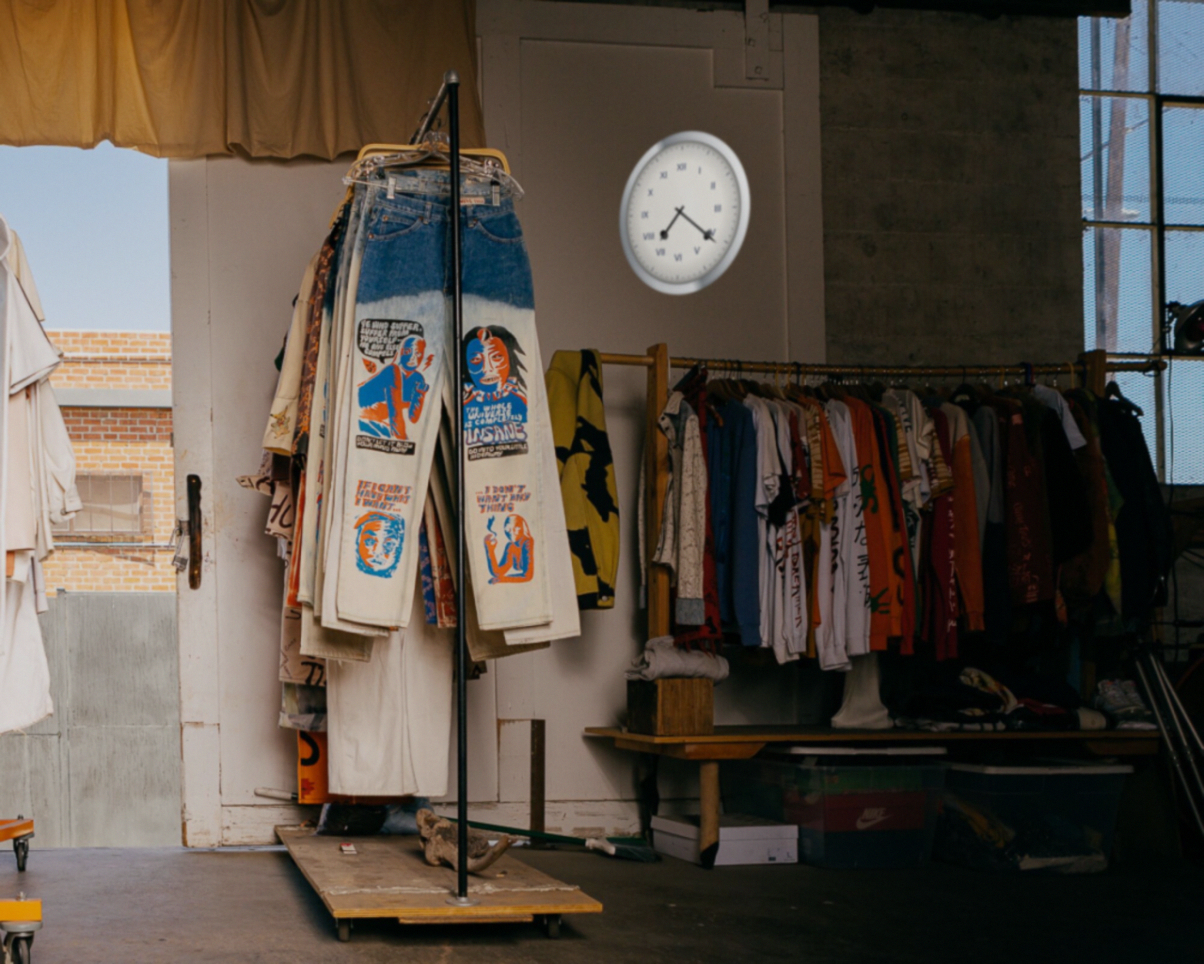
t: 7:21
